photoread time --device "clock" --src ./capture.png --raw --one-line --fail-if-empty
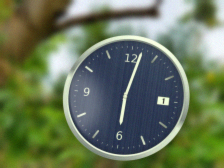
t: 6:02
